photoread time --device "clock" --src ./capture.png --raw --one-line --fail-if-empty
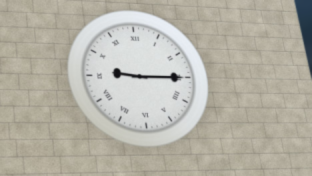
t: 9:15
